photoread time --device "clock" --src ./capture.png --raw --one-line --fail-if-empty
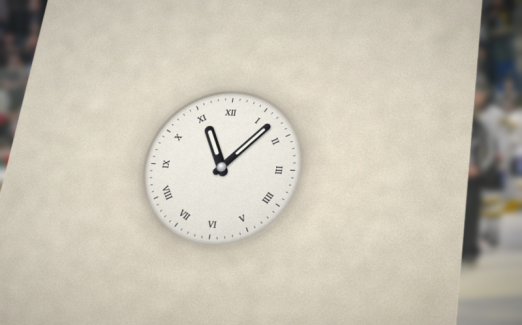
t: 11:07
